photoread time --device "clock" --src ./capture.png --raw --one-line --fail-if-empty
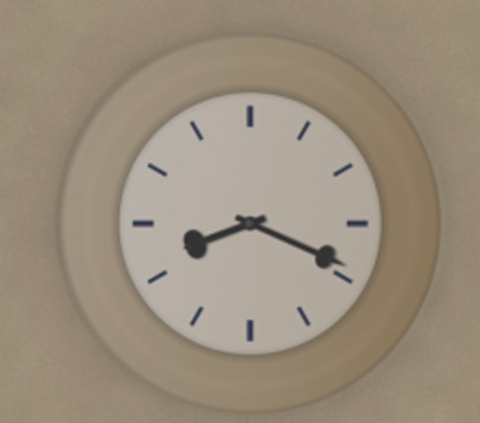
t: 8:19
